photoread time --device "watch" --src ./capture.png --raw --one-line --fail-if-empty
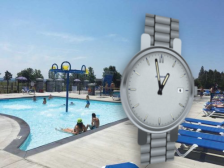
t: 12:58
